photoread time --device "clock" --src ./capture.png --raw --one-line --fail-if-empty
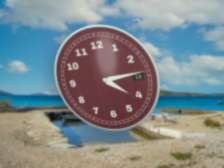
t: 4:14
